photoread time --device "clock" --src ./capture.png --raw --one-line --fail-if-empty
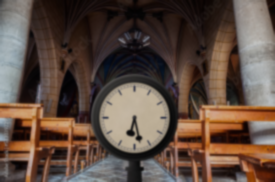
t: 6:28
